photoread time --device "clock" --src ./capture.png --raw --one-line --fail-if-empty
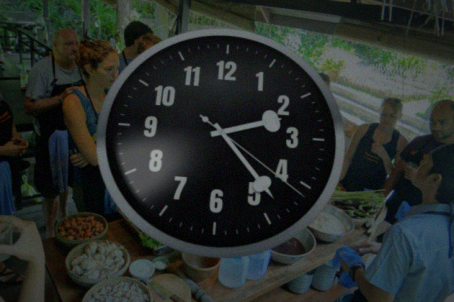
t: 2:23:21
